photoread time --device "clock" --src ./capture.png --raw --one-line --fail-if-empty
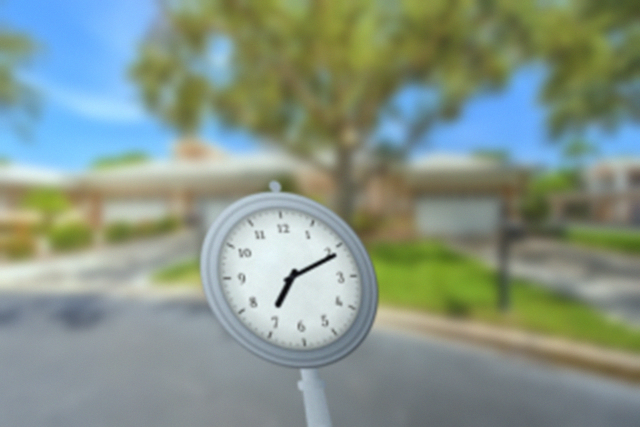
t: 7:11
